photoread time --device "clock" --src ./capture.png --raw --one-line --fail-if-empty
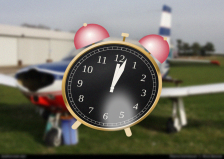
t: 12:02
